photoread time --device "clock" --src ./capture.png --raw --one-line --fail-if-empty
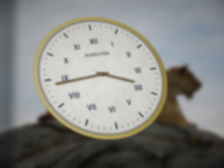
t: 3:44
